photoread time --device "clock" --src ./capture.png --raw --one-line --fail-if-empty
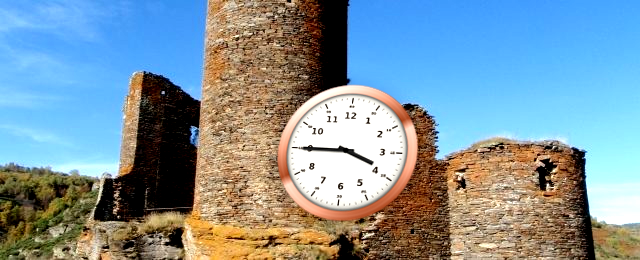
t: 3:45
